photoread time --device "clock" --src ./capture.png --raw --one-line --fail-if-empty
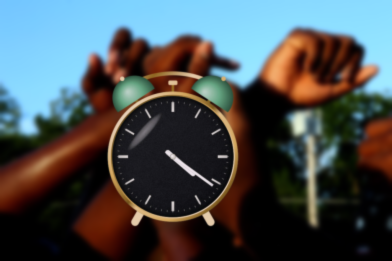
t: 4:21
